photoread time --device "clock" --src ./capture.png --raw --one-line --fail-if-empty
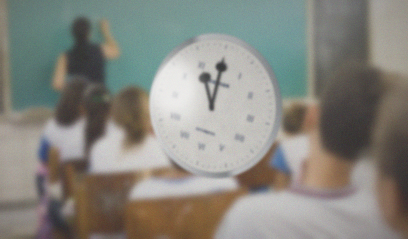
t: 11:00
